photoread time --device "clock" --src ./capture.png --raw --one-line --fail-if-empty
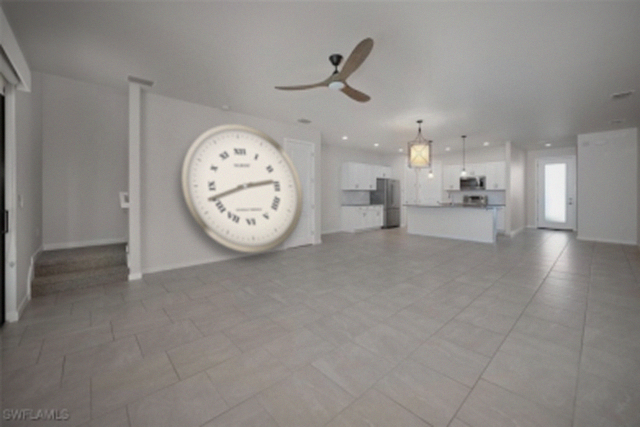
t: 2:42
